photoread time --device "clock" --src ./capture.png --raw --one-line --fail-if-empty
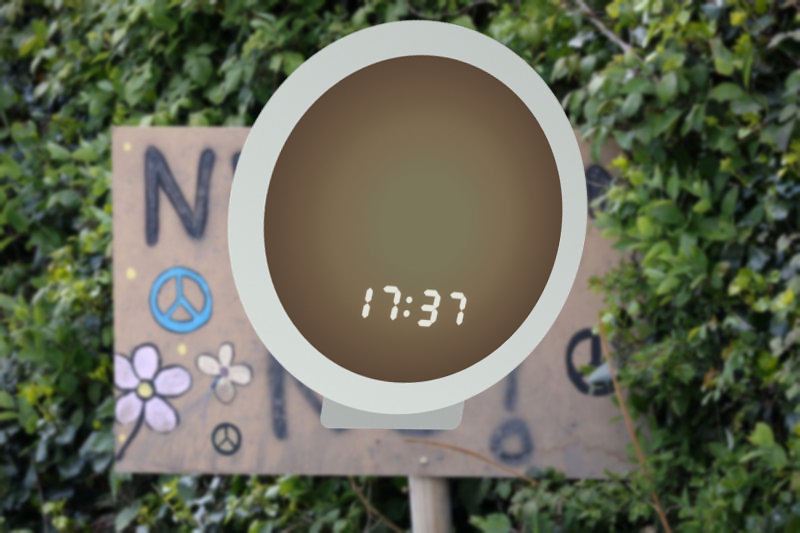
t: 17:37
